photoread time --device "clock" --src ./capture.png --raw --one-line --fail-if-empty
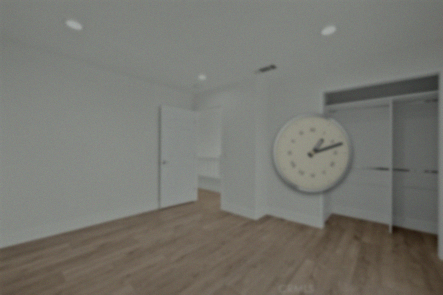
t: 1:12
